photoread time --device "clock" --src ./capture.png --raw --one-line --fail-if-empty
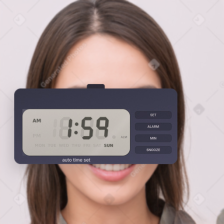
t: 1:59
